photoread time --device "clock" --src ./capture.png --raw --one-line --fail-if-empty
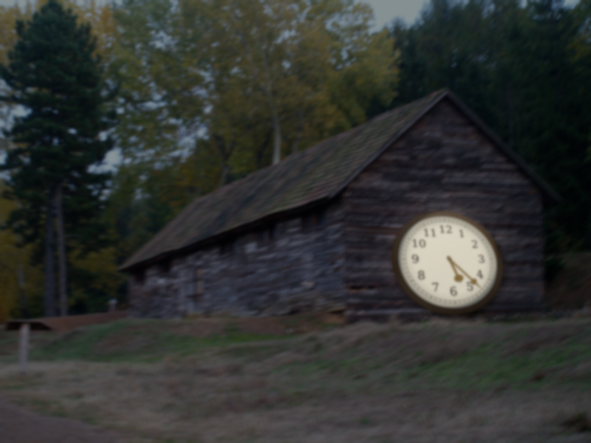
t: 5:23
